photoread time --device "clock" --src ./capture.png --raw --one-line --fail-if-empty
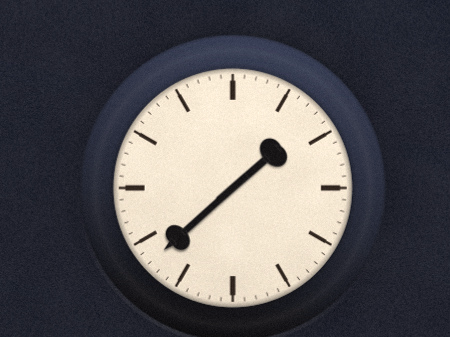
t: 1:38
